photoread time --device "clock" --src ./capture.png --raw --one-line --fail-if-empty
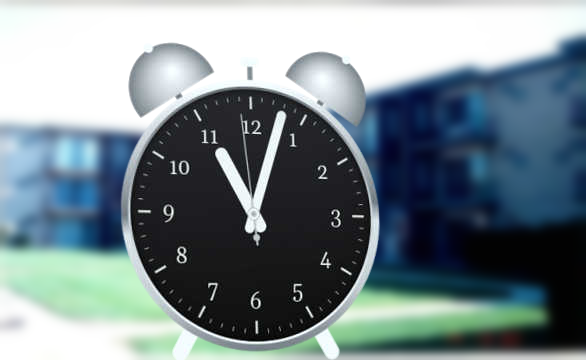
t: 11:02:59
